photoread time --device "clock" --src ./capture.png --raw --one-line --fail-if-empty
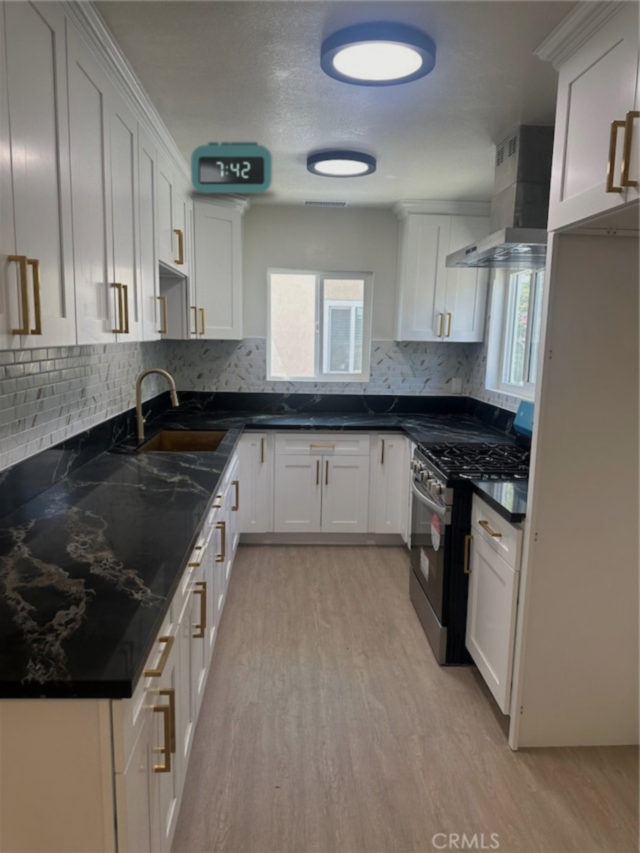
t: 7:42
